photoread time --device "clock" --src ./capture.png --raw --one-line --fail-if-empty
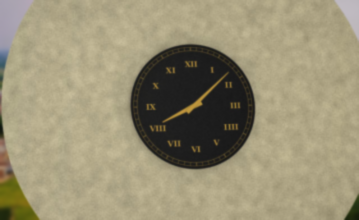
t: 8:08
